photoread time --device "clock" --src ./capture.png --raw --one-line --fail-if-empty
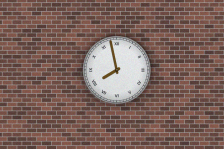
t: 7:58
